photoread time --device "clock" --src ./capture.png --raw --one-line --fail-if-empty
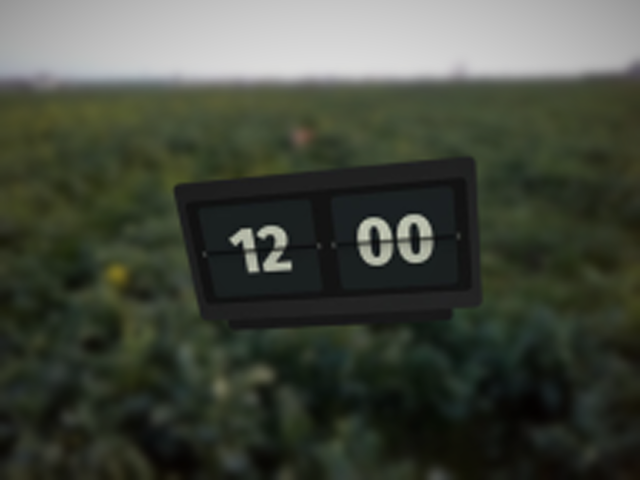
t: 12:00
